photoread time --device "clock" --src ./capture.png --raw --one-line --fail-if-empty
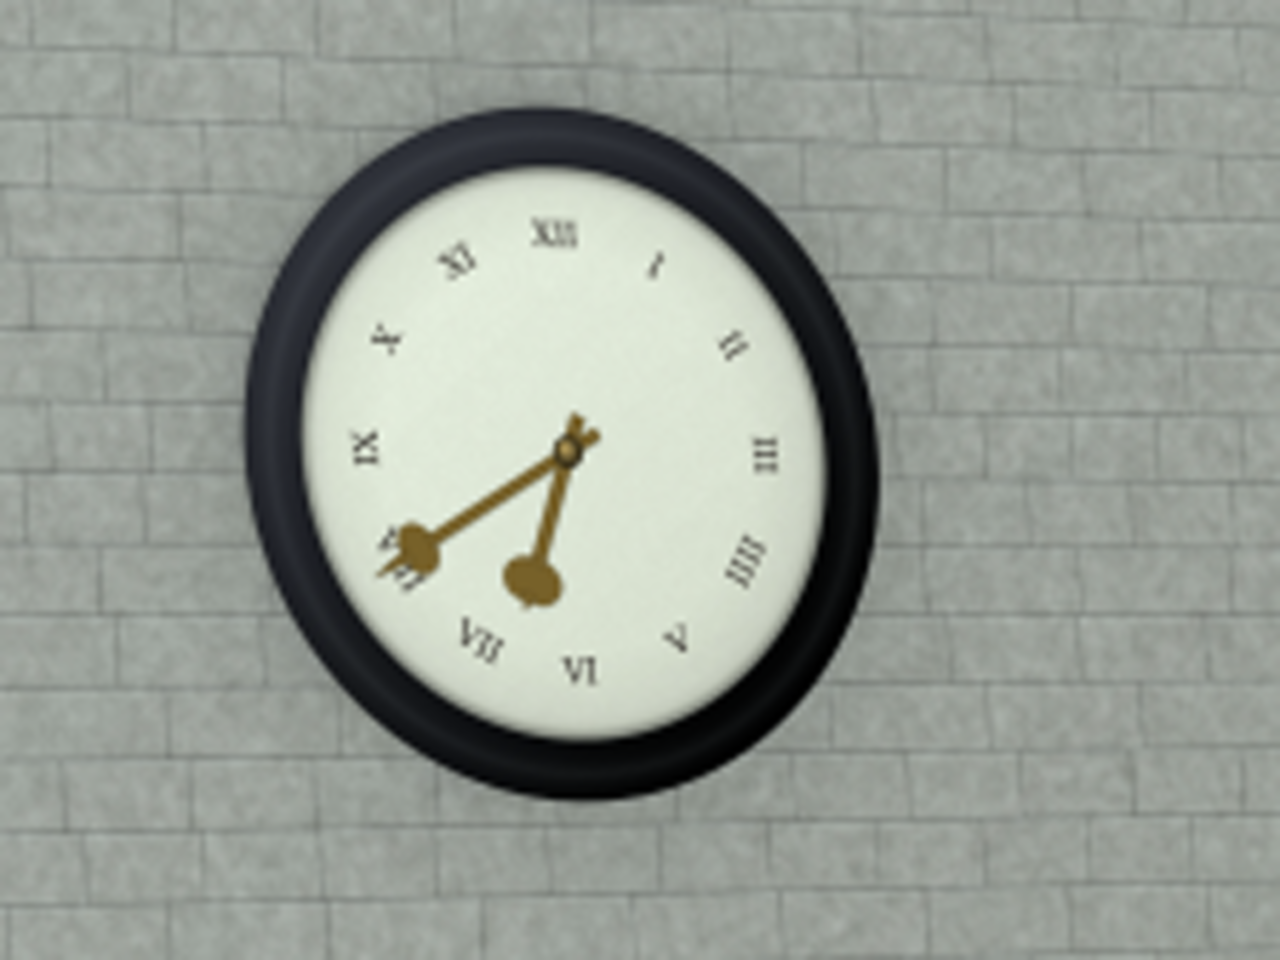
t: 6:40
